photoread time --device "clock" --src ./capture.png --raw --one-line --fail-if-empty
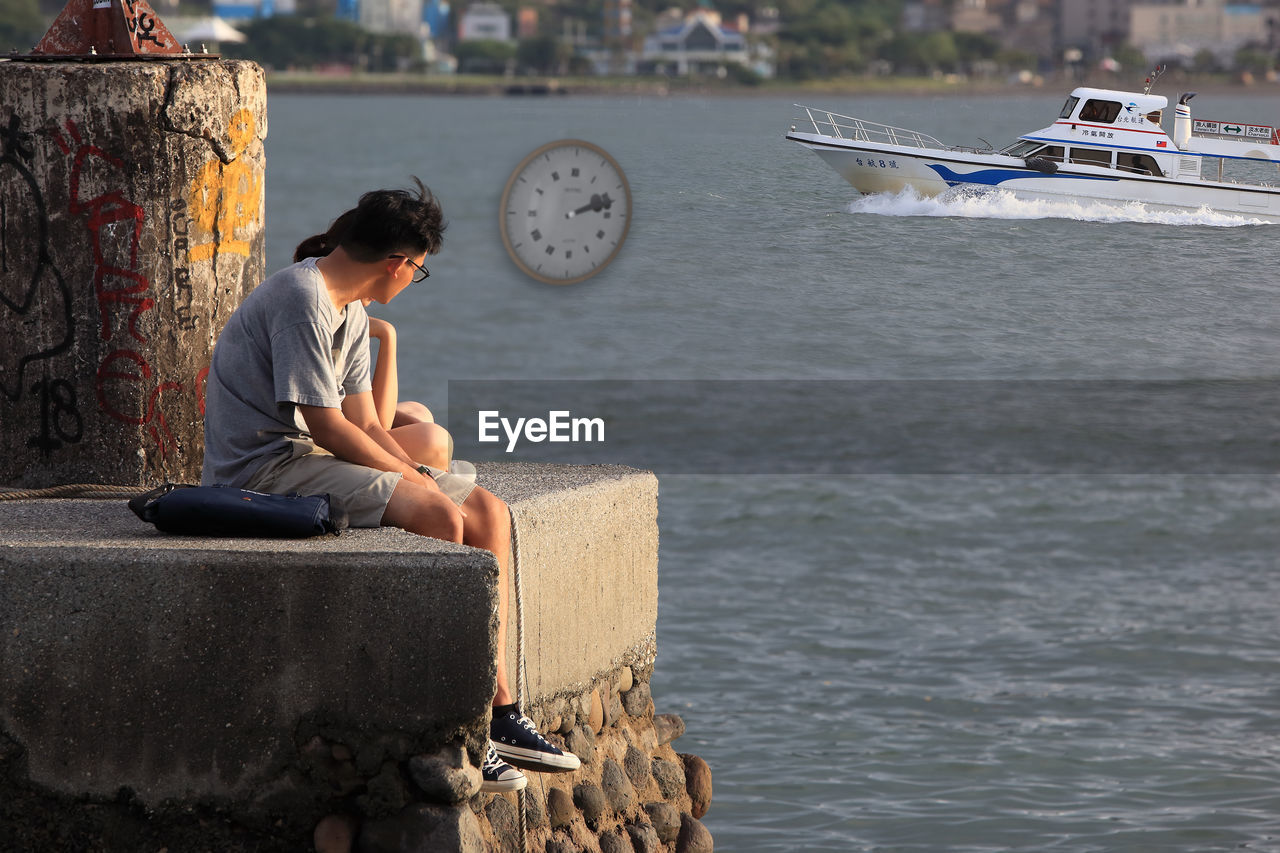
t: 2:12
